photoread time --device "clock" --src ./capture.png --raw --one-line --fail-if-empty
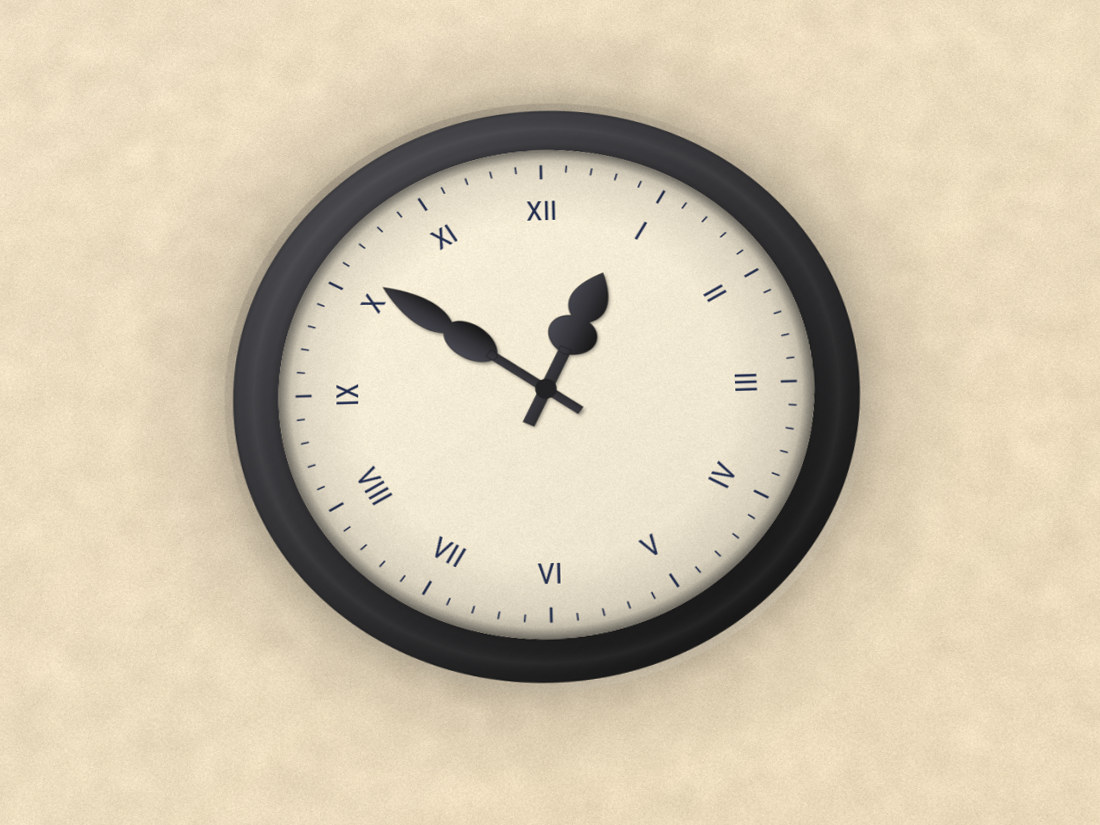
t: 12:51
